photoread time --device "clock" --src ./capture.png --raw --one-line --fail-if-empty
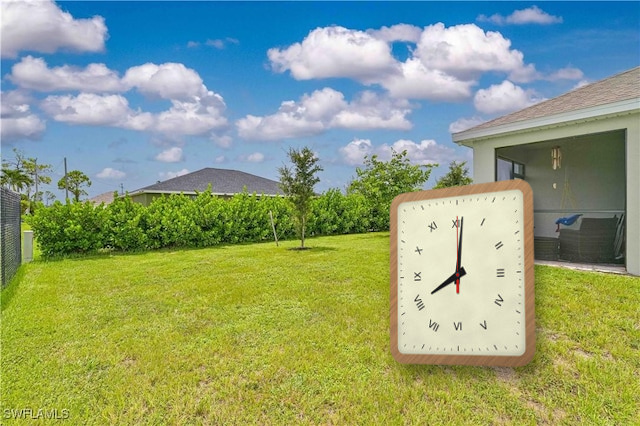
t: 8:01:00
